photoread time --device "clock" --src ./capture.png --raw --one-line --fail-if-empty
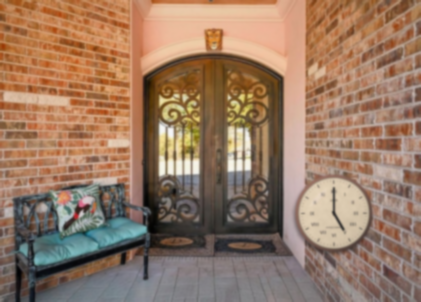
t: 5:00
